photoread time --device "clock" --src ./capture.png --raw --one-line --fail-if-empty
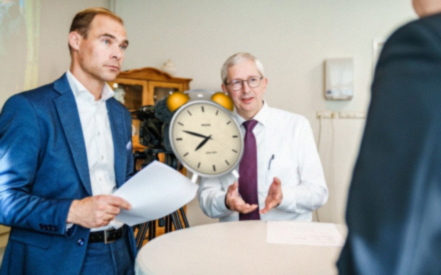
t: 7:48
